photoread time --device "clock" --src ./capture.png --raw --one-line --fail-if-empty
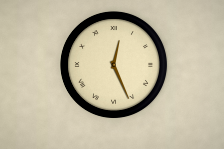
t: 12:26
